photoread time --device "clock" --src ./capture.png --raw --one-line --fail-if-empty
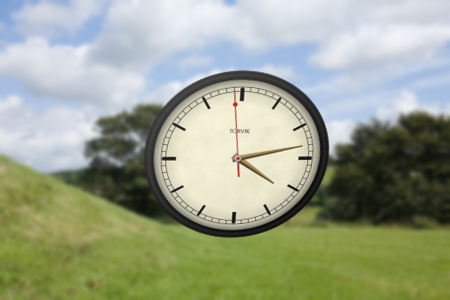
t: 4:12:59
